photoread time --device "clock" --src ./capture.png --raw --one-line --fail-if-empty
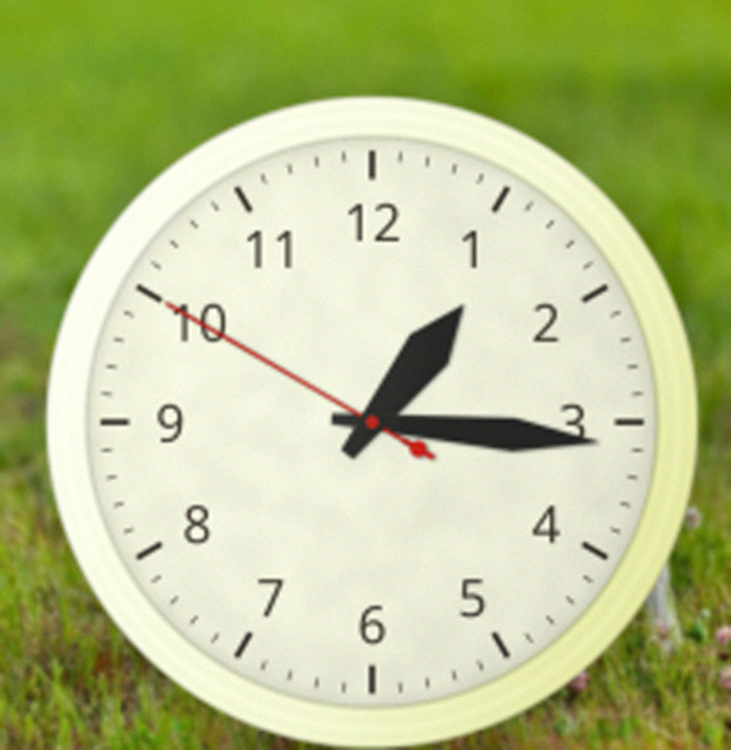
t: 1:15:50
